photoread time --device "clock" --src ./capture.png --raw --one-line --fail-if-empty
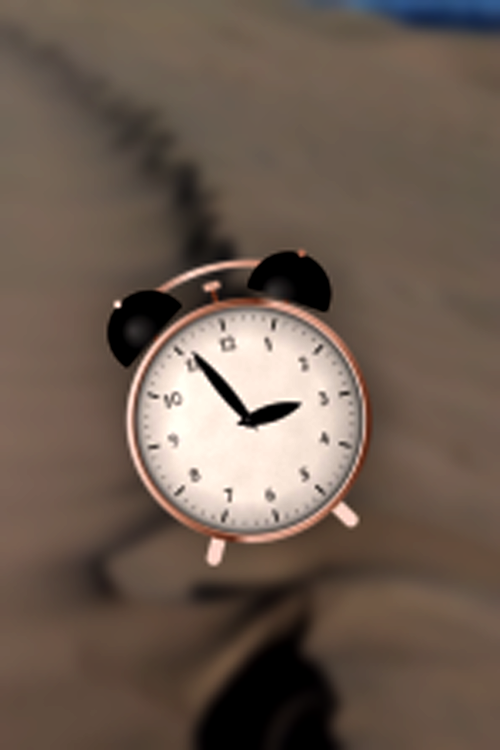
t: 2:56
